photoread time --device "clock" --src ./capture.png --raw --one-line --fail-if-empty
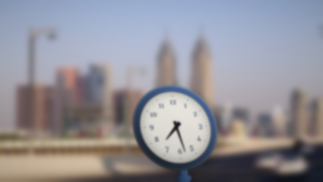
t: 7:28
